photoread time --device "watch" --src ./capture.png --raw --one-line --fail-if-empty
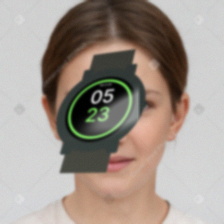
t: 5:23
